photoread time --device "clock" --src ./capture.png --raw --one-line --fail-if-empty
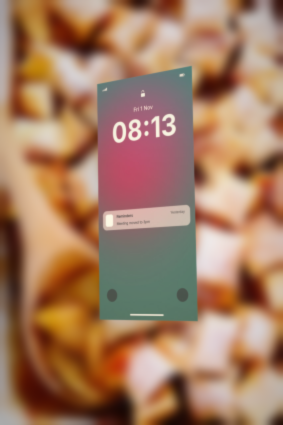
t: 8:13
